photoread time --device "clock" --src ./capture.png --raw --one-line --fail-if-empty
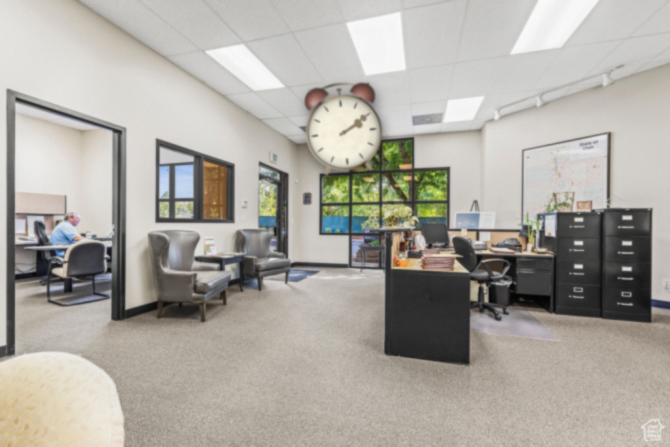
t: 2:10
